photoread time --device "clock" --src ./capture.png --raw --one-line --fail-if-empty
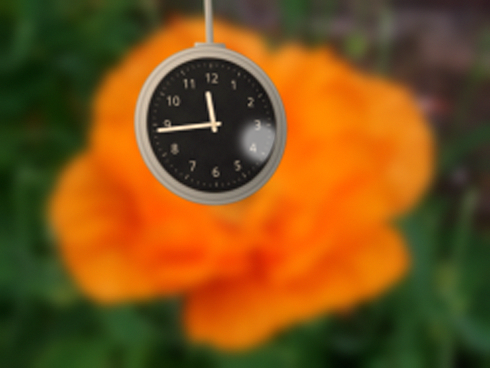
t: 11:44
